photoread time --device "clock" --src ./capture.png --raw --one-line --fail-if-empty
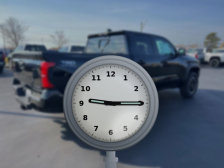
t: 9:15
